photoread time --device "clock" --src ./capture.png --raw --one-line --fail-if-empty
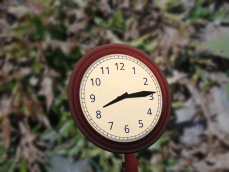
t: 8:14
